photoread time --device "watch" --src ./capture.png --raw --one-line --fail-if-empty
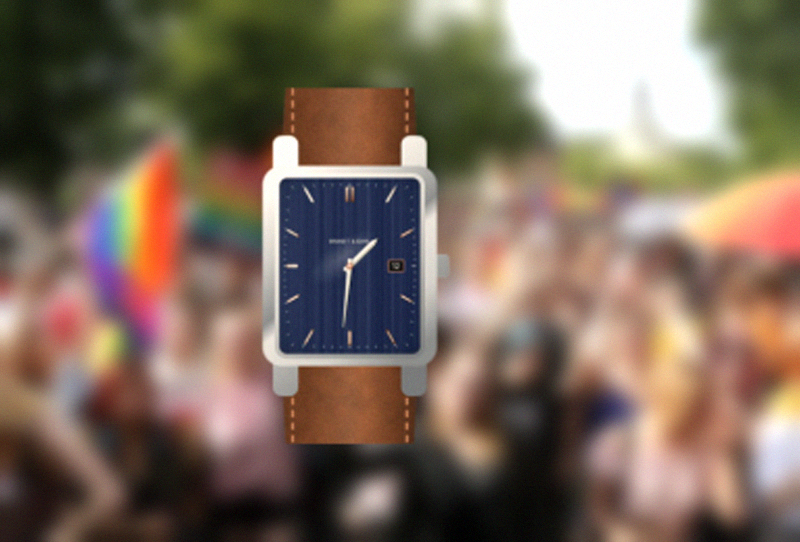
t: 1:31
